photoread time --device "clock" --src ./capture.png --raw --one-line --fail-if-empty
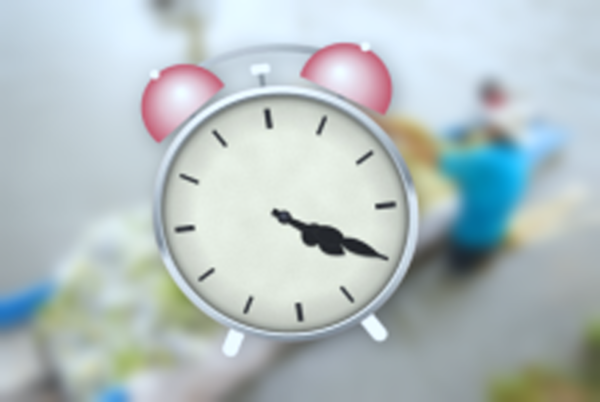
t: 4:20
